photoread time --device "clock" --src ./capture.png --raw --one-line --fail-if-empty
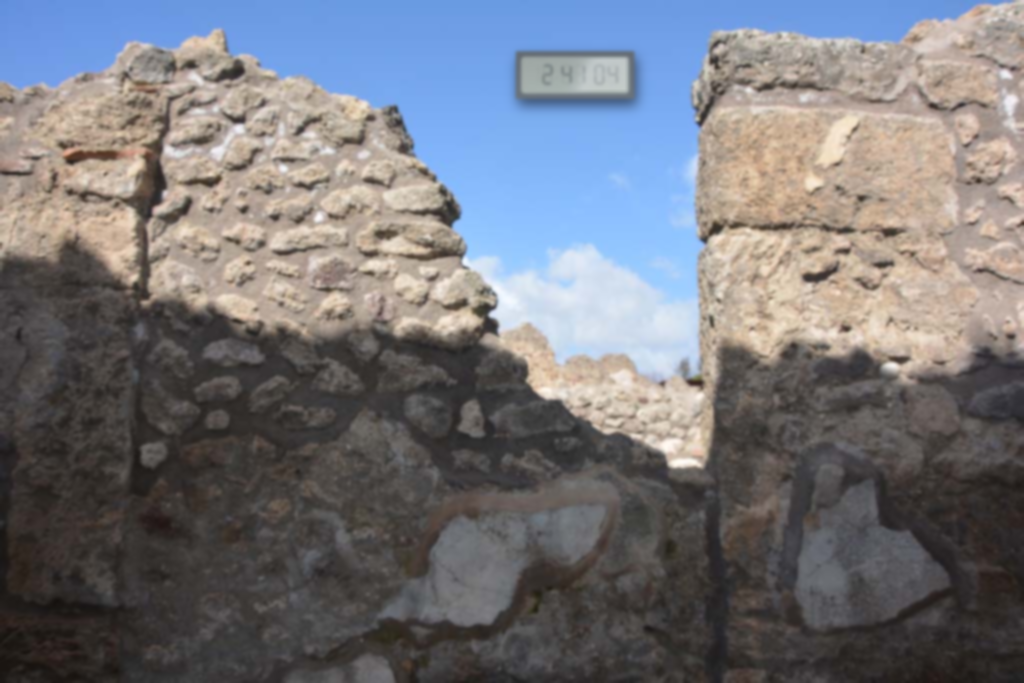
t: 2:41:04
